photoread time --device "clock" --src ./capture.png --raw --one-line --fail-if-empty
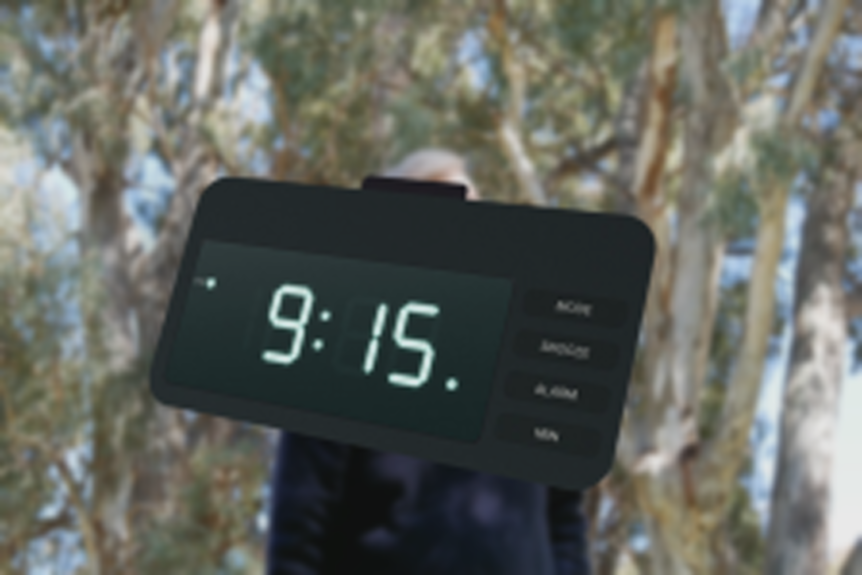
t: 9:15
